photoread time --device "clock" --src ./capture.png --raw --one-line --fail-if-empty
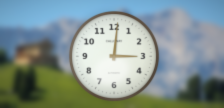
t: 3:01
